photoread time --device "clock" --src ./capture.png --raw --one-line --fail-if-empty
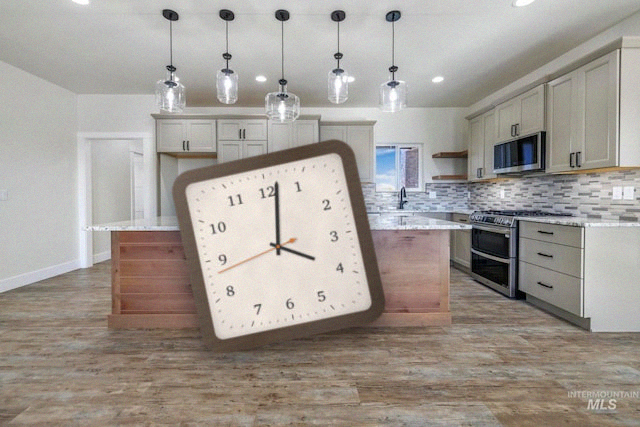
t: 4:01:43
